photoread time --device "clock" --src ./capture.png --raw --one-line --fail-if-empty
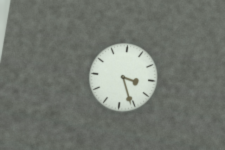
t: 3:26
